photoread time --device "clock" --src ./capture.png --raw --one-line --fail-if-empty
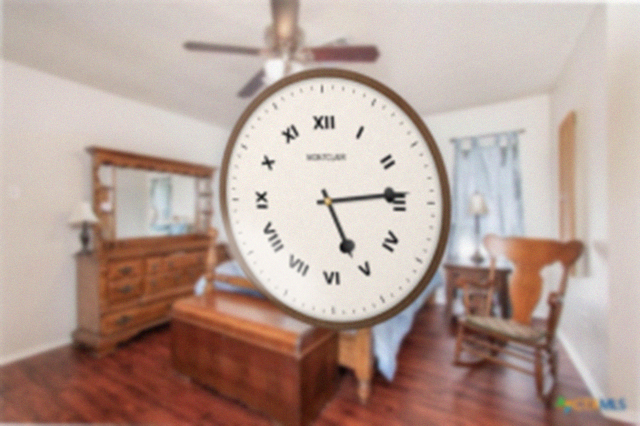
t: 5:14
